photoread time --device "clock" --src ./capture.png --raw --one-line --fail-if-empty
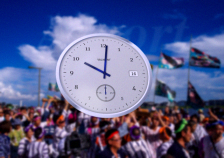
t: 10:01
